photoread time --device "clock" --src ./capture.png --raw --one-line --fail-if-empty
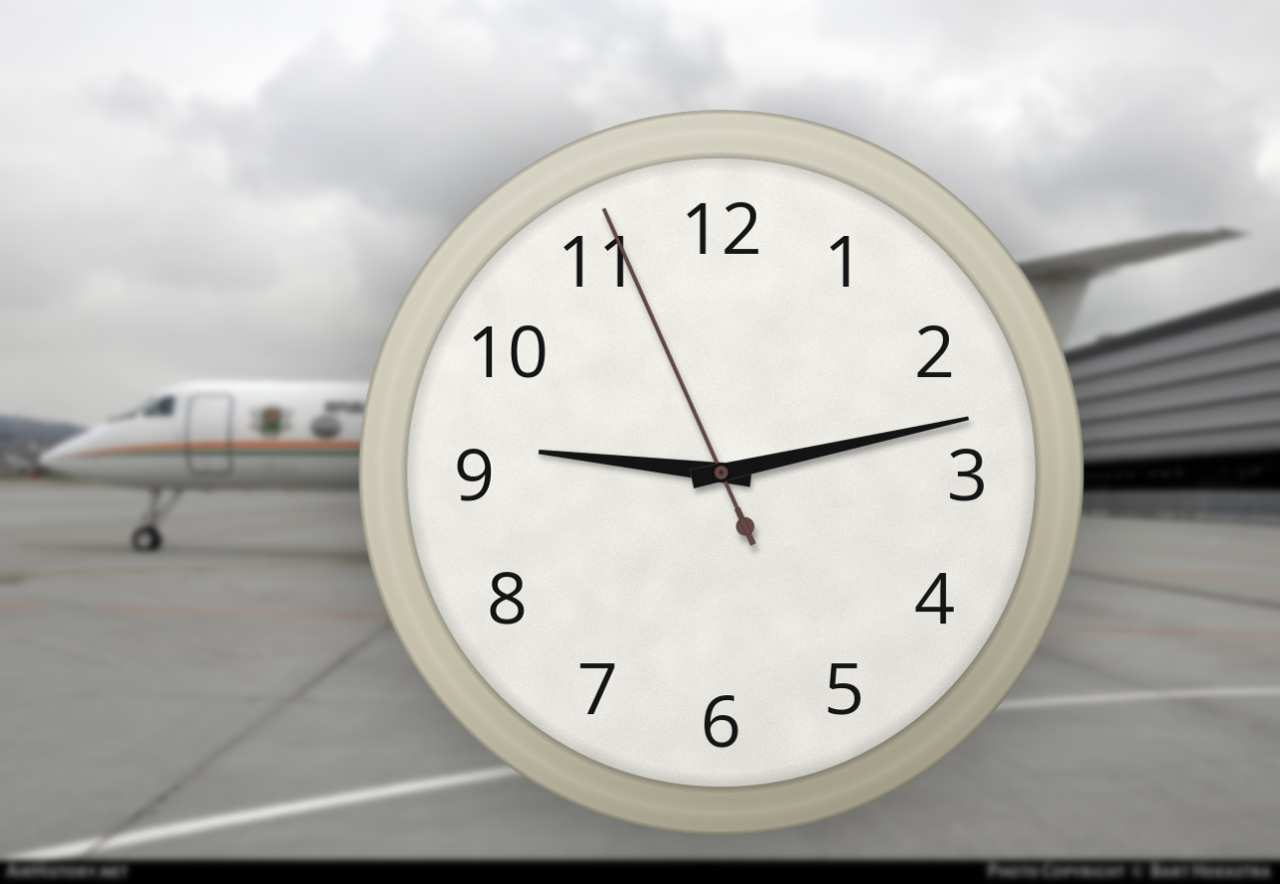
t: 9:12:56
